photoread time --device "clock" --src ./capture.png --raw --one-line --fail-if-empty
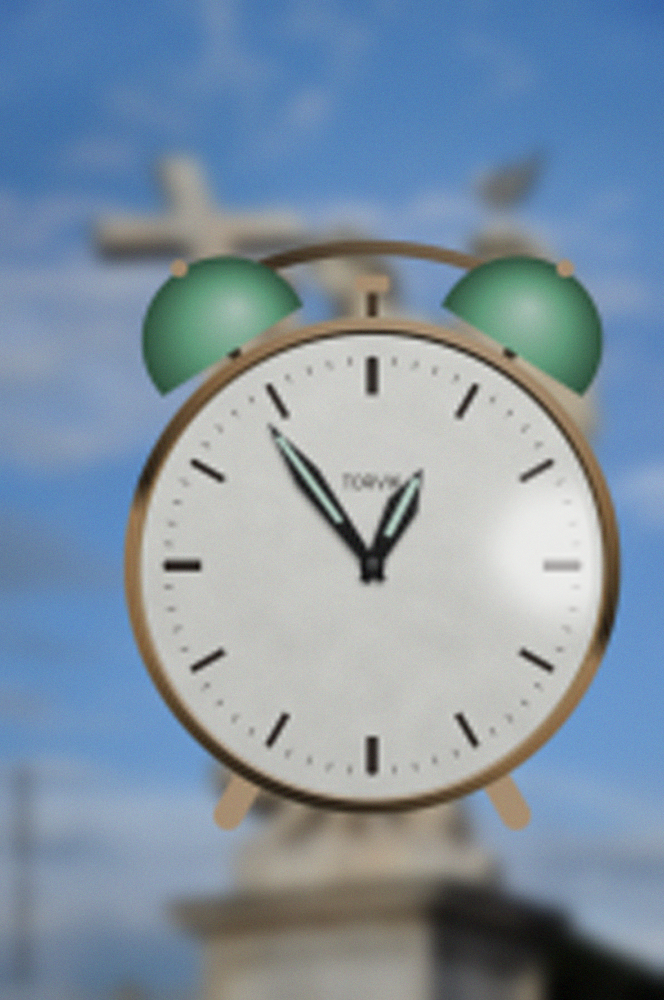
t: 12:54
